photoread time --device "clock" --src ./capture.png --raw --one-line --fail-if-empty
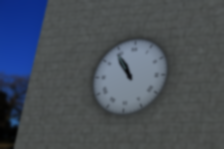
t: 10:54
